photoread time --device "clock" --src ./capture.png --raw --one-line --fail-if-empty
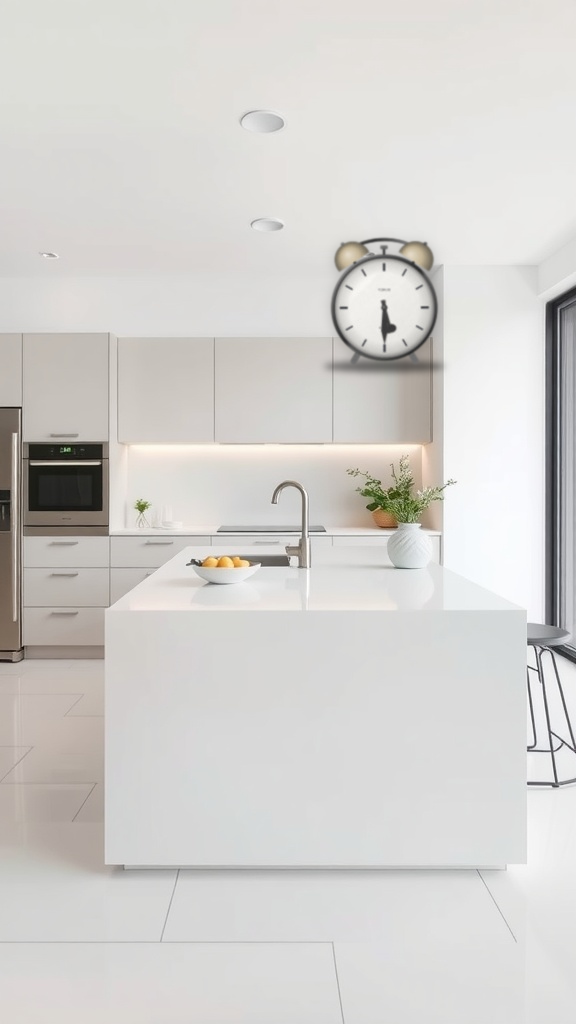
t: 5:30
